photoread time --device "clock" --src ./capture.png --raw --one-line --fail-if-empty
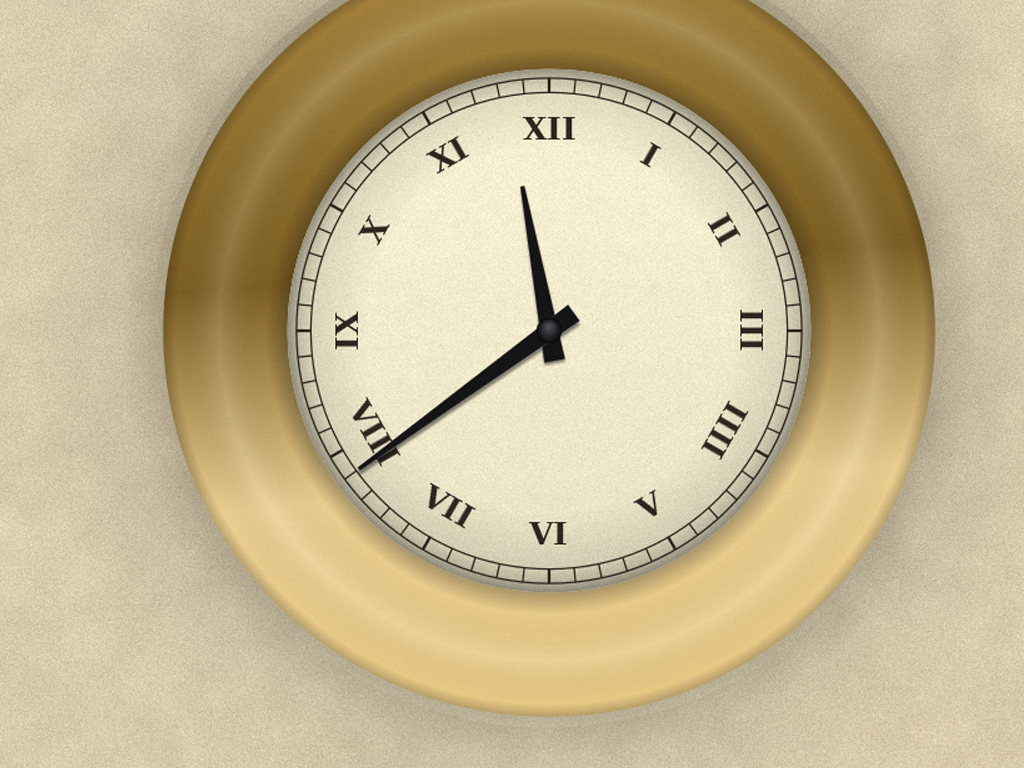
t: 11:39
